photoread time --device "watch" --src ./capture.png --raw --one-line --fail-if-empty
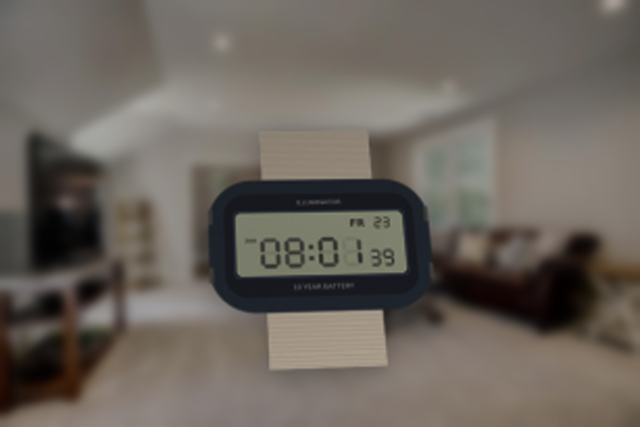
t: 8:01:39
